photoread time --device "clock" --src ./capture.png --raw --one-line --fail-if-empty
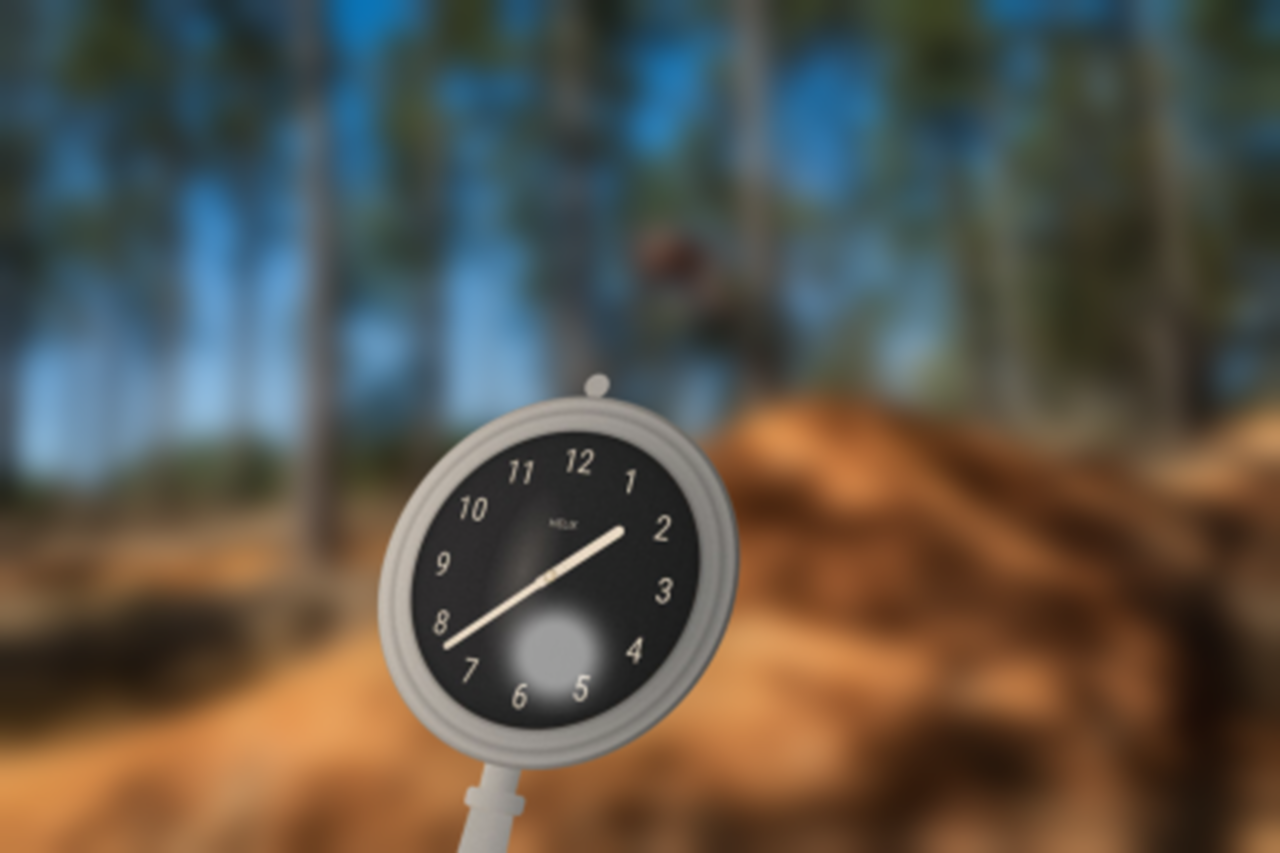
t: 1:38
